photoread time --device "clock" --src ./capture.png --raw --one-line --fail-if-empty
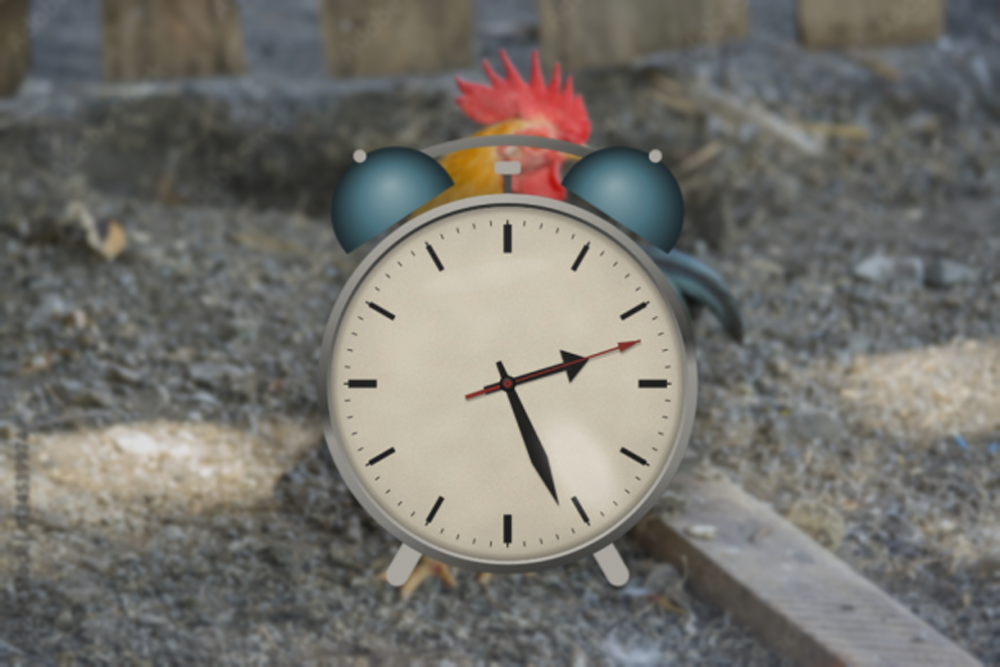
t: 2:26:12
